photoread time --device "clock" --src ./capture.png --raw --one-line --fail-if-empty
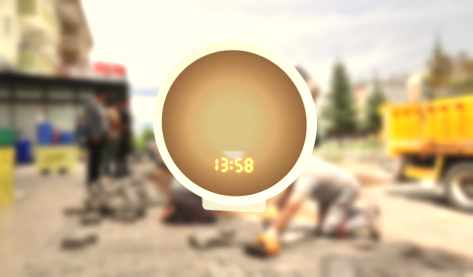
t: 13:58
